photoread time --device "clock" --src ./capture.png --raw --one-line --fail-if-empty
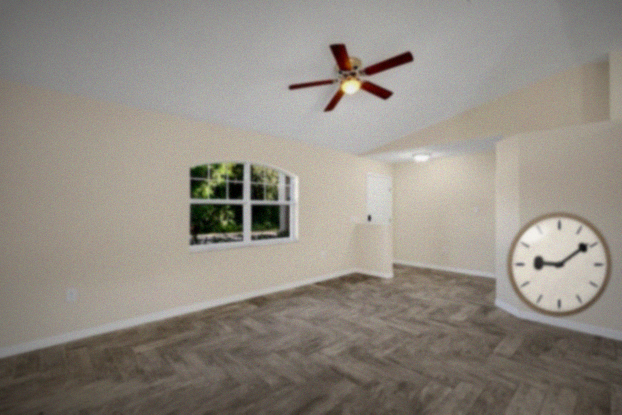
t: 9:09
